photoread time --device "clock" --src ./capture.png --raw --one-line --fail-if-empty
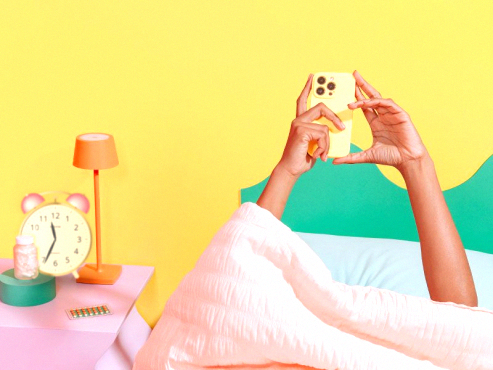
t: 11:34
